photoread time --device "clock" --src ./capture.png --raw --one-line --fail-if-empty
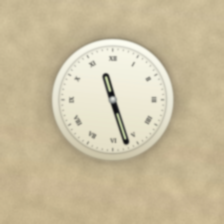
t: 11:27
